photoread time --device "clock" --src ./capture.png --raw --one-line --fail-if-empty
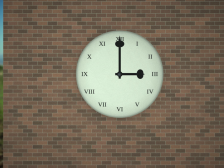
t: 3:00
